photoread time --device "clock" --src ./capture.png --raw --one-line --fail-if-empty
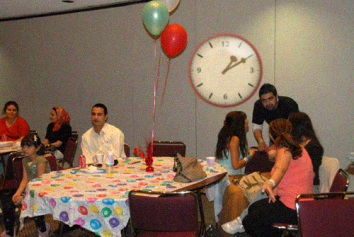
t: 1:10
